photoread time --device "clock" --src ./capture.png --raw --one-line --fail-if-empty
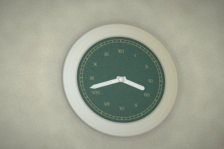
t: 3:42
